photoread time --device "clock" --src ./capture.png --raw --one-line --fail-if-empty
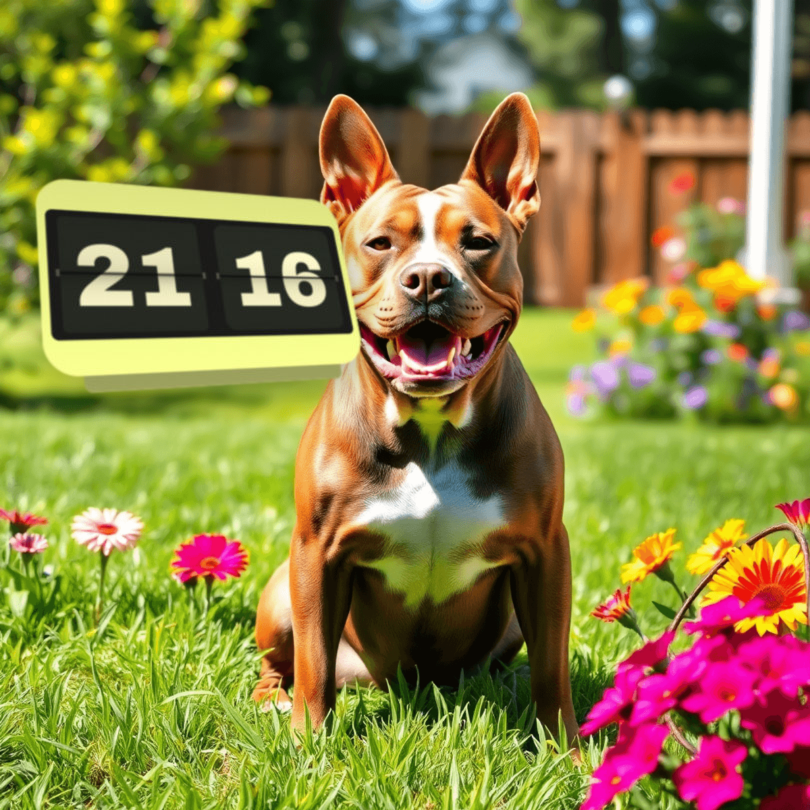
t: 21:16
